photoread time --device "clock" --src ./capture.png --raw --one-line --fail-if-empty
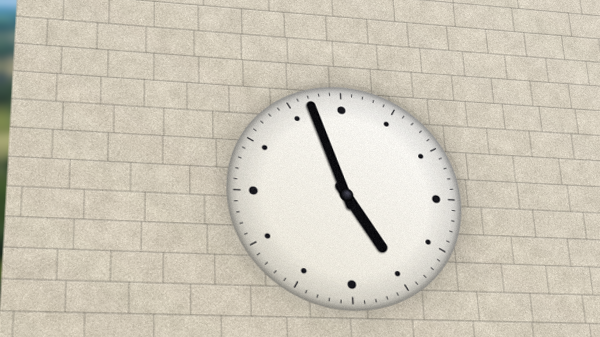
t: 4:57
